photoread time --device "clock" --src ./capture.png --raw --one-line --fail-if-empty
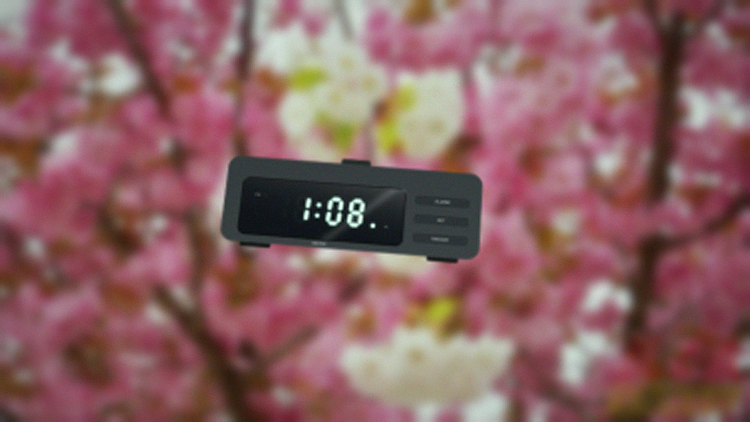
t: 1:08
